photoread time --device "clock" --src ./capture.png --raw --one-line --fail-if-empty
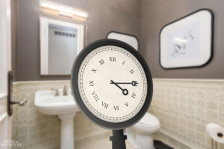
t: 4:15
